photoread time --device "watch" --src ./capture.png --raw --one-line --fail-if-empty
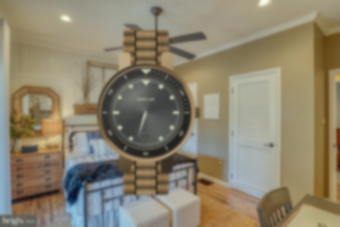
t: 6:33
